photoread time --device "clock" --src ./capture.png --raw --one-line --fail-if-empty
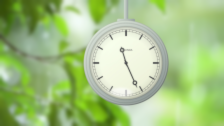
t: 11:26
